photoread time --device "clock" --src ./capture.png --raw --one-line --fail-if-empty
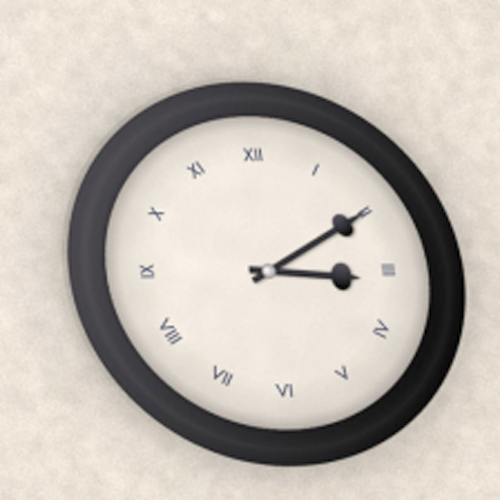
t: 3:10
